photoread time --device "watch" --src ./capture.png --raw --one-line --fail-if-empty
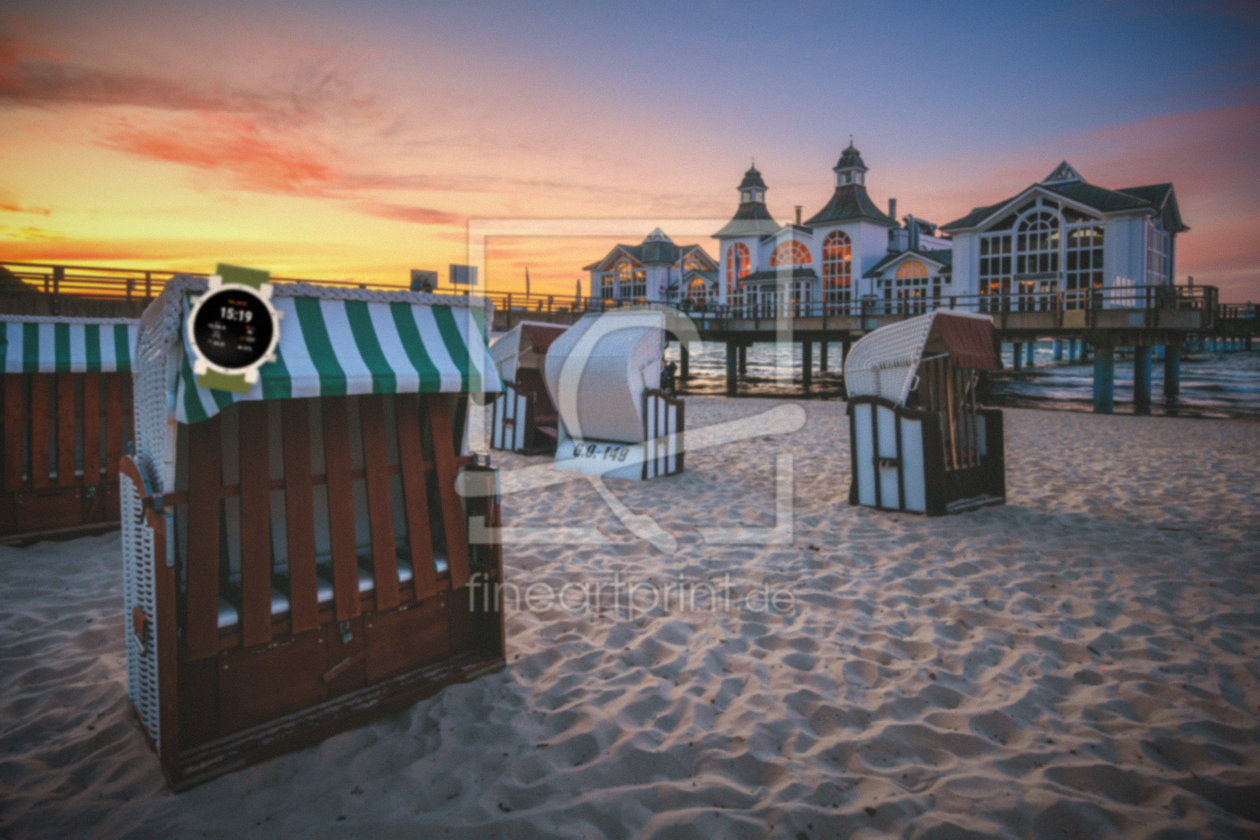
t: 15:19
